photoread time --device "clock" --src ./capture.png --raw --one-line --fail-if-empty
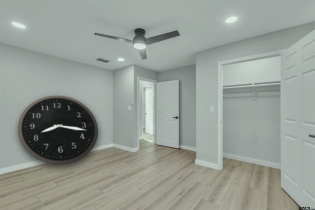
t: 8:17
